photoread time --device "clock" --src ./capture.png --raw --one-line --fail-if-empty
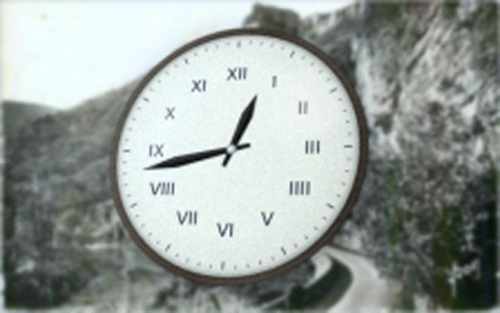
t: 12:43
